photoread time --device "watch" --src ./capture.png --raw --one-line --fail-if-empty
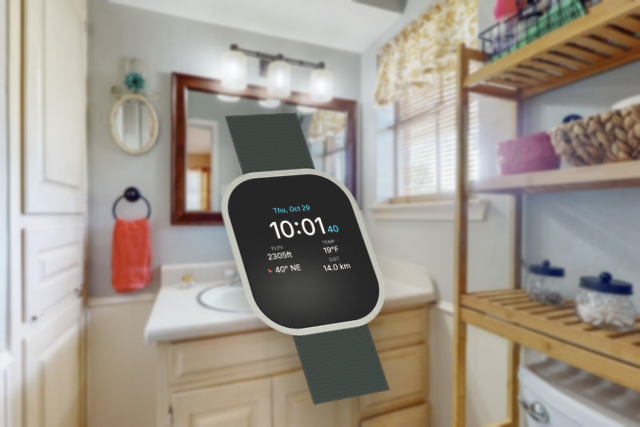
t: 10:01:40
